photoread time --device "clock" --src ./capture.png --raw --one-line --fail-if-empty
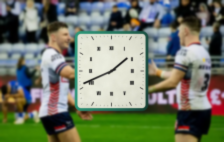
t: 1:41
